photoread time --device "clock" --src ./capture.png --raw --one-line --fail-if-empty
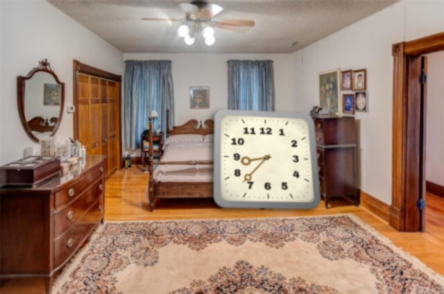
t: 8:37
